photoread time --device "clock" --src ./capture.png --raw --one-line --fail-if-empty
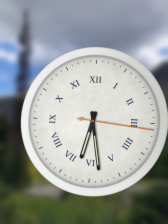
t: 6:28:16
